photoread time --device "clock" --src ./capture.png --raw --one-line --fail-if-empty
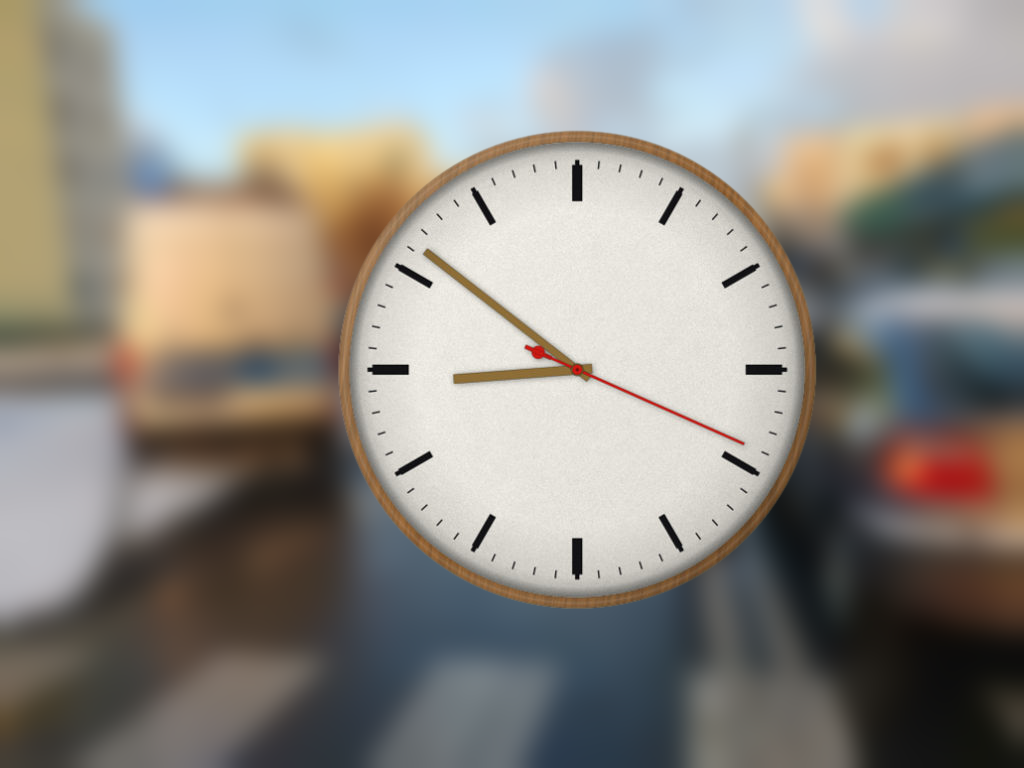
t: 8:51:19
